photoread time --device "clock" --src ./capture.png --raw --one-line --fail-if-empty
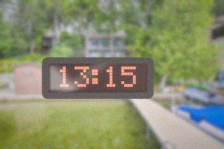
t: 13:15
